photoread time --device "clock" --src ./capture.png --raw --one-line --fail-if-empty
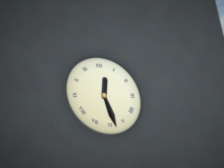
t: 12:28
